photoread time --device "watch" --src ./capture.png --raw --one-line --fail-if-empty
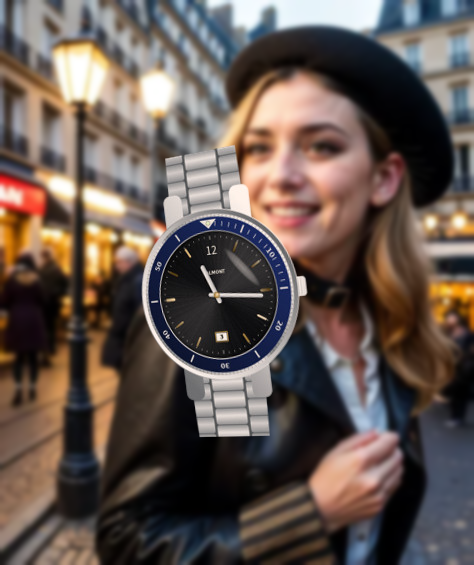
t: 11:16
